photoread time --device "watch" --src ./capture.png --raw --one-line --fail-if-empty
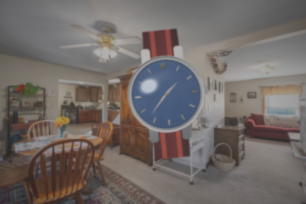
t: 1:37
